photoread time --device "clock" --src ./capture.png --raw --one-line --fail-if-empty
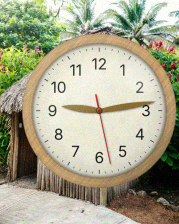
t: 9:13:28
